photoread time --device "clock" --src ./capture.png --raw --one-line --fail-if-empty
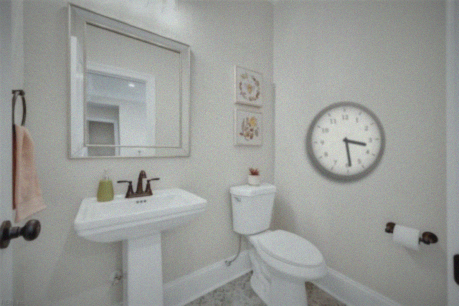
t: 3:29
